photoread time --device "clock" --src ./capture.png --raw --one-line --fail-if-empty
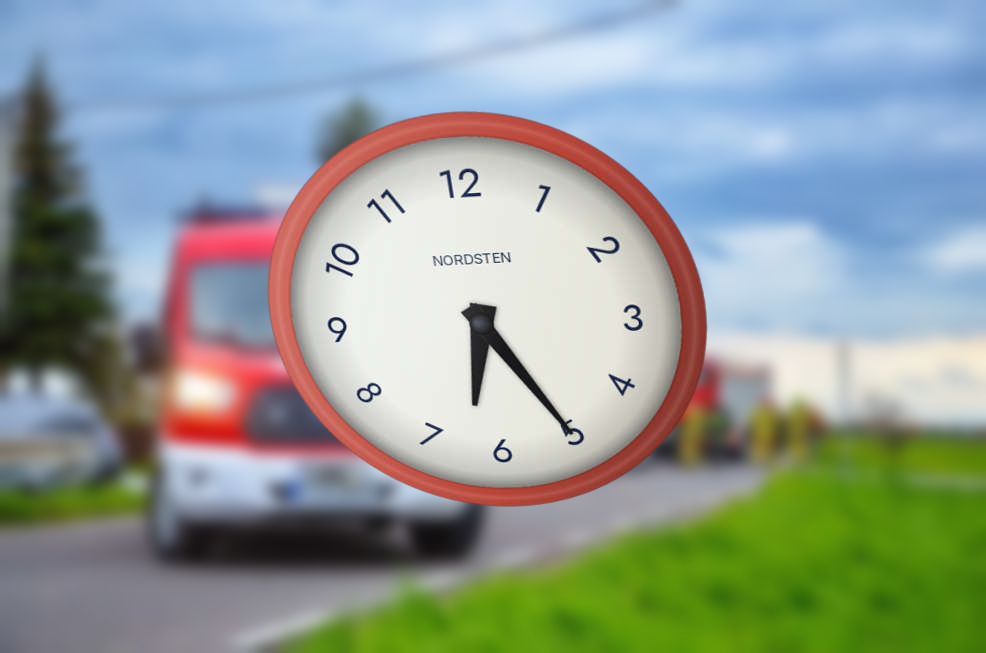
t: 6:25
